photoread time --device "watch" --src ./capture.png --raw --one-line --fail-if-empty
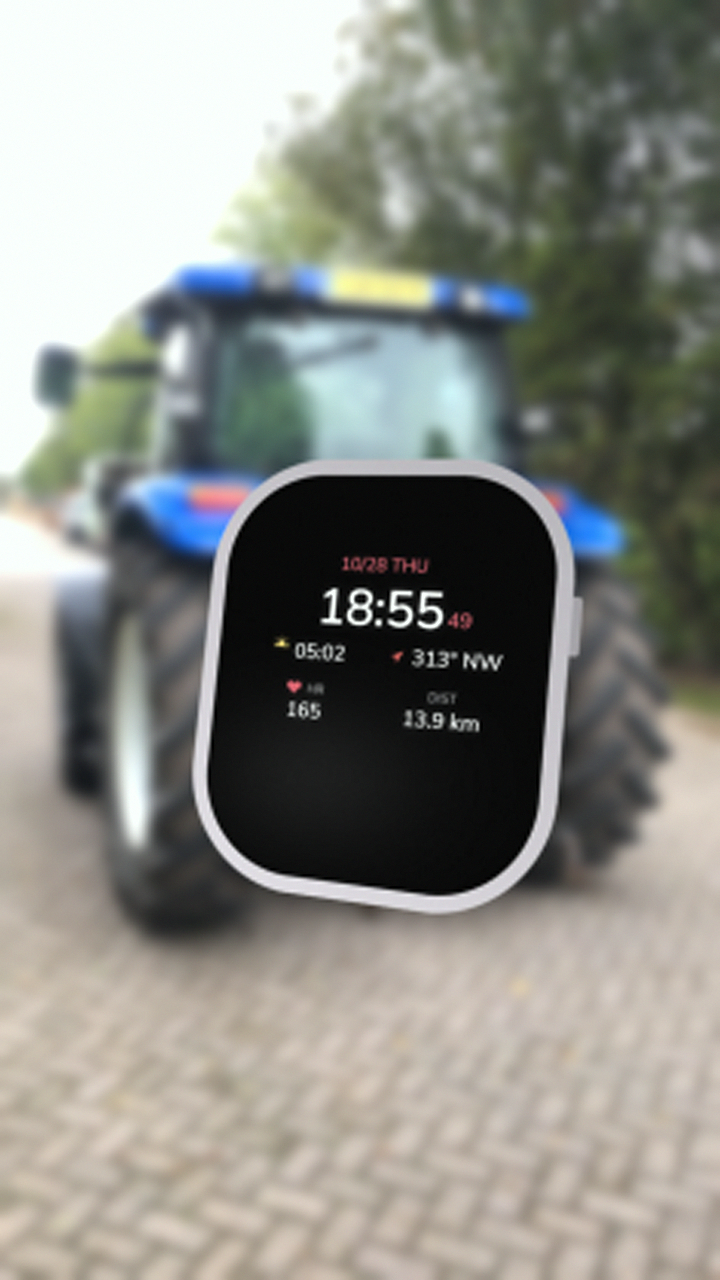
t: 18:55
